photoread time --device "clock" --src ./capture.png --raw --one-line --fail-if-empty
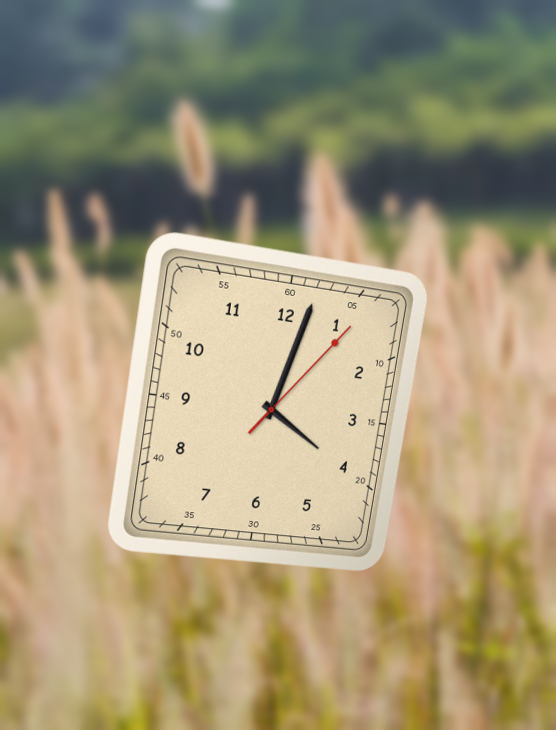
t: 4:02:06
